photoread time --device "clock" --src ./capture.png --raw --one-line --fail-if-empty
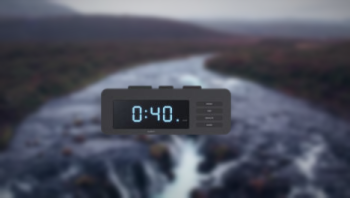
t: 0:40
